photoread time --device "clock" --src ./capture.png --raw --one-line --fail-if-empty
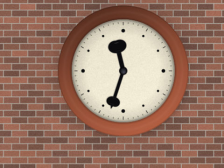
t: 11:33
